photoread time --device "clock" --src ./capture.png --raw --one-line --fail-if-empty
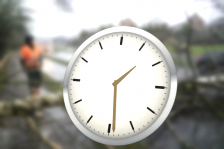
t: 1:29
